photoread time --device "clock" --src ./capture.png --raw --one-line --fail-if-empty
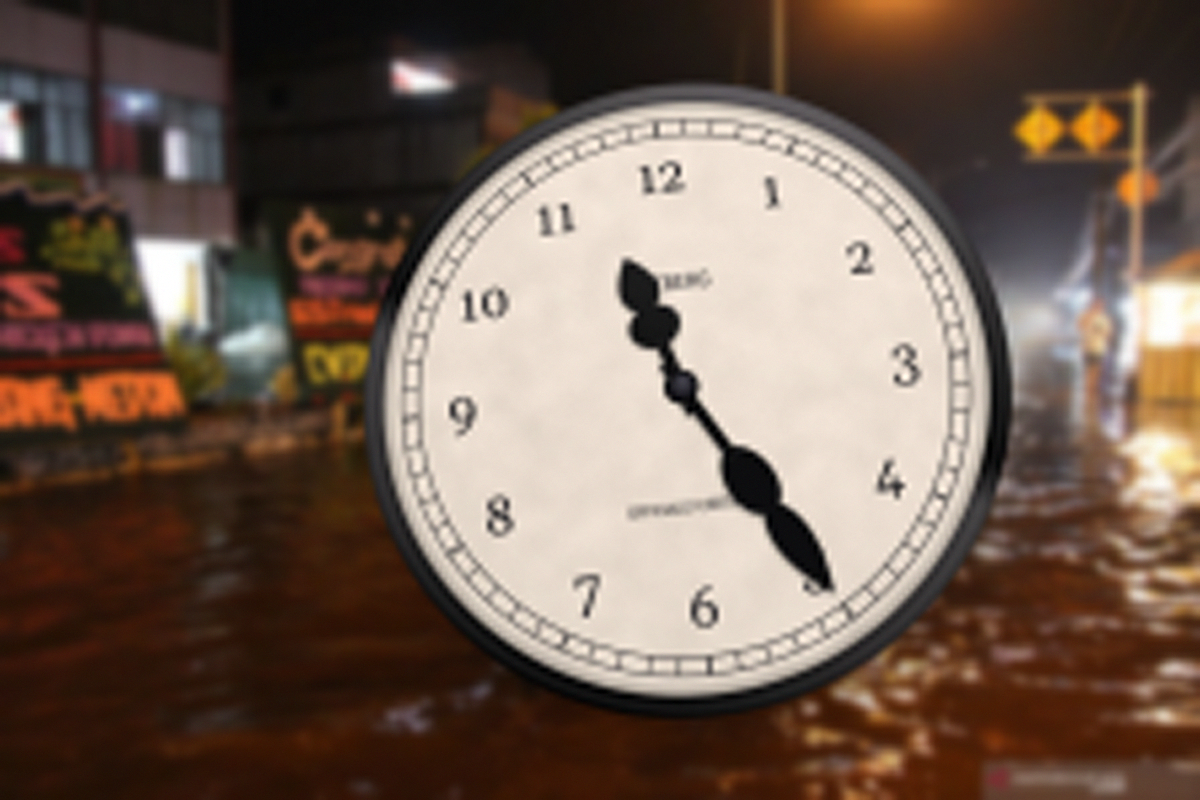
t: 11:25
